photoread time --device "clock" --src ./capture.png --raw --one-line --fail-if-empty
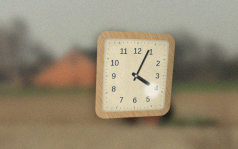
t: 4:04
